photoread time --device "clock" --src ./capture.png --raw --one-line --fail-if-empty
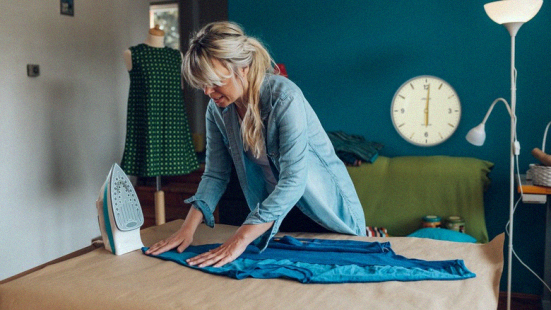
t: 6:01
